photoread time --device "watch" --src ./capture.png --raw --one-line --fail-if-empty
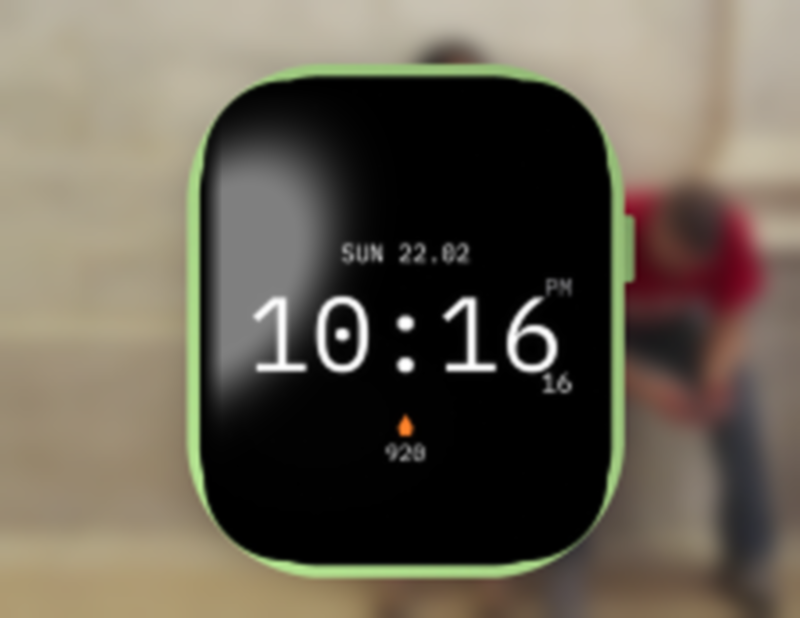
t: 10:16
